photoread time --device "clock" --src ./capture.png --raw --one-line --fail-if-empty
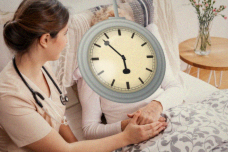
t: 5:53
